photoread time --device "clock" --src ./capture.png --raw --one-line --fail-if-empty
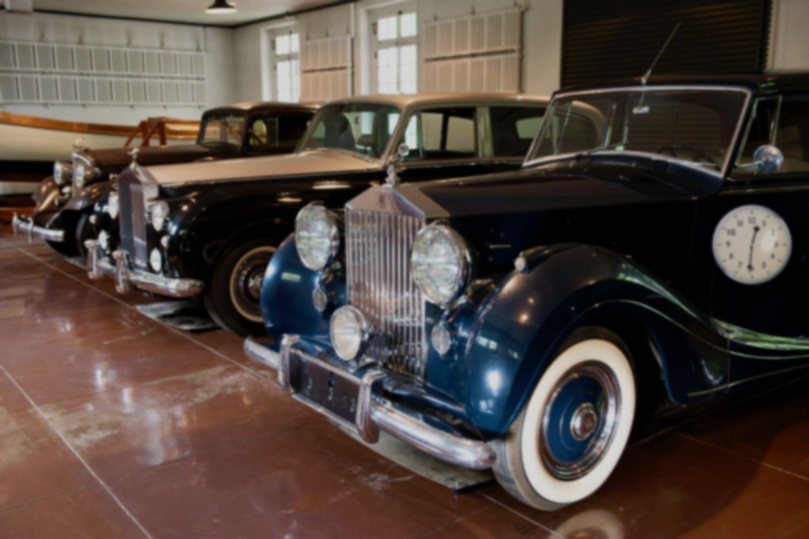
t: 12:31
